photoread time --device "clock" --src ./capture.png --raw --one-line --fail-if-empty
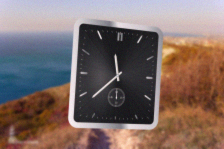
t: 11:38
